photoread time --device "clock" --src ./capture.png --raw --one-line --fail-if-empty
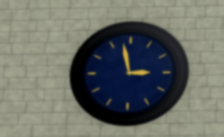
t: 2:58
